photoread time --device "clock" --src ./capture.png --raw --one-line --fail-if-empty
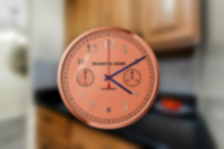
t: 4:10
